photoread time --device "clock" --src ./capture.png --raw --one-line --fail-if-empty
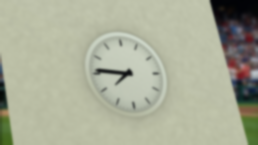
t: 7:46
